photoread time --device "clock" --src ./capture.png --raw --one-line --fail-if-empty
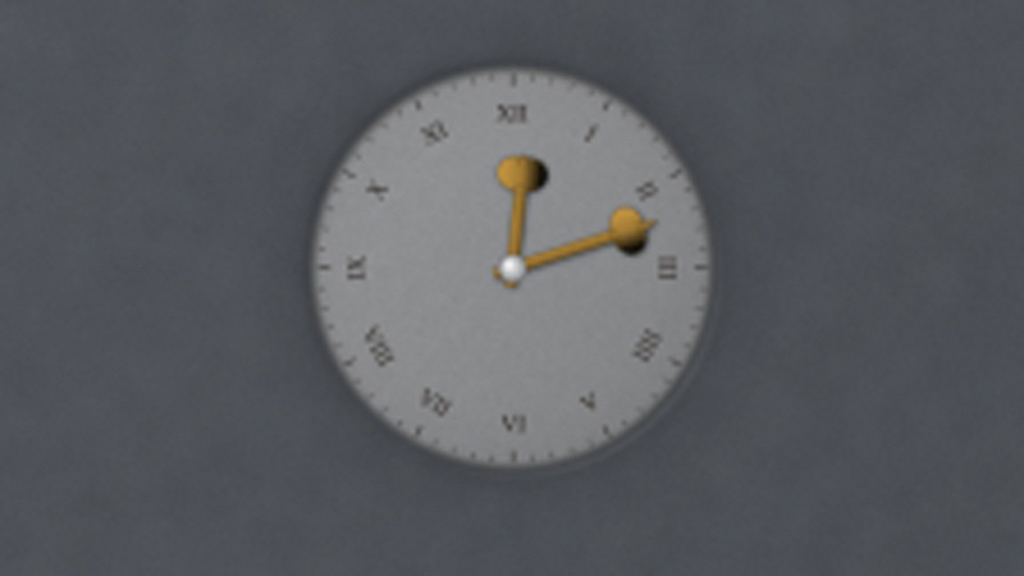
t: 12:12
